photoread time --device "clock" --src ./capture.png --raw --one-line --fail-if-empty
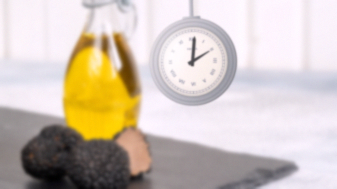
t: 2:01
